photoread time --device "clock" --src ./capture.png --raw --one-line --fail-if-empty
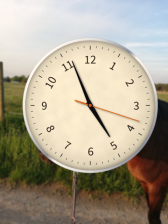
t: 4:56:18
